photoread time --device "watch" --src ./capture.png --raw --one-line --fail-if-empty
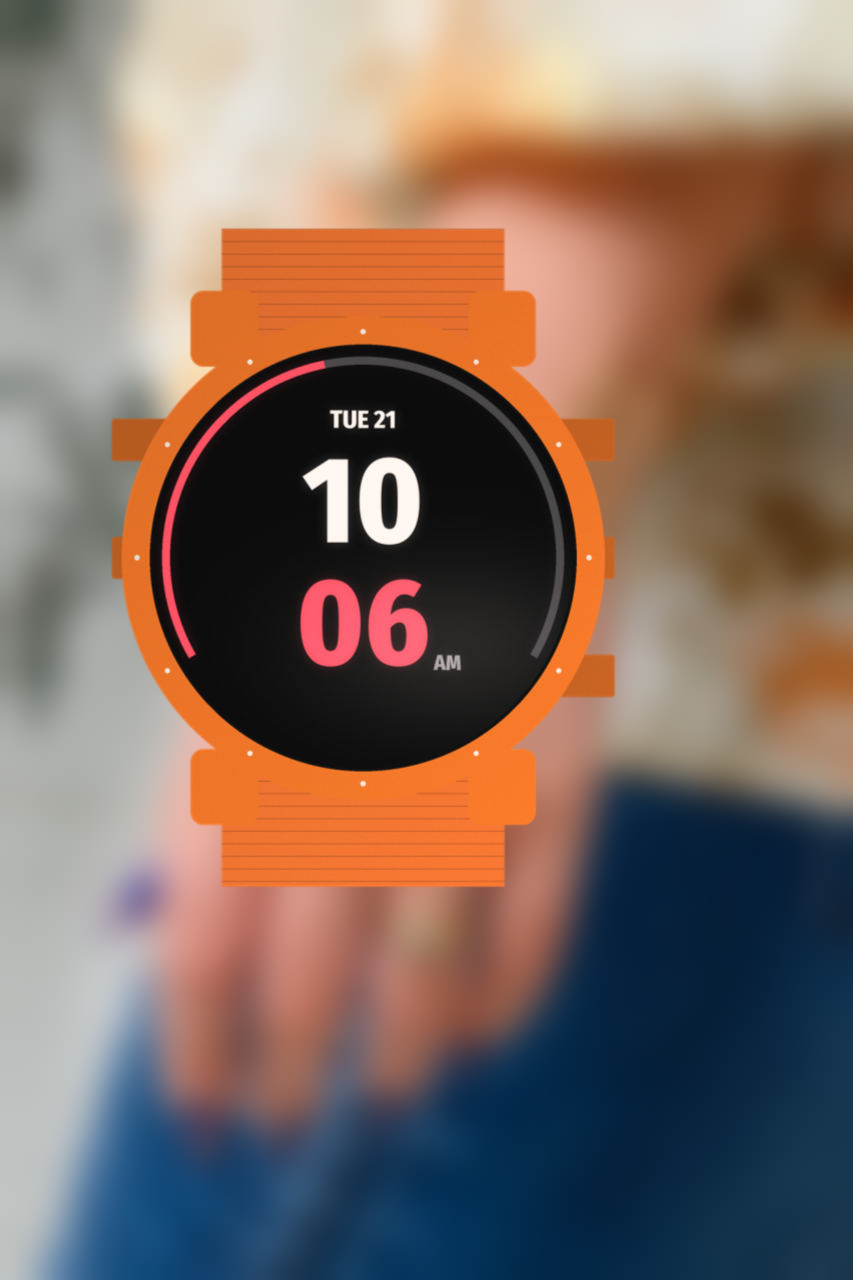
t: 10:06
